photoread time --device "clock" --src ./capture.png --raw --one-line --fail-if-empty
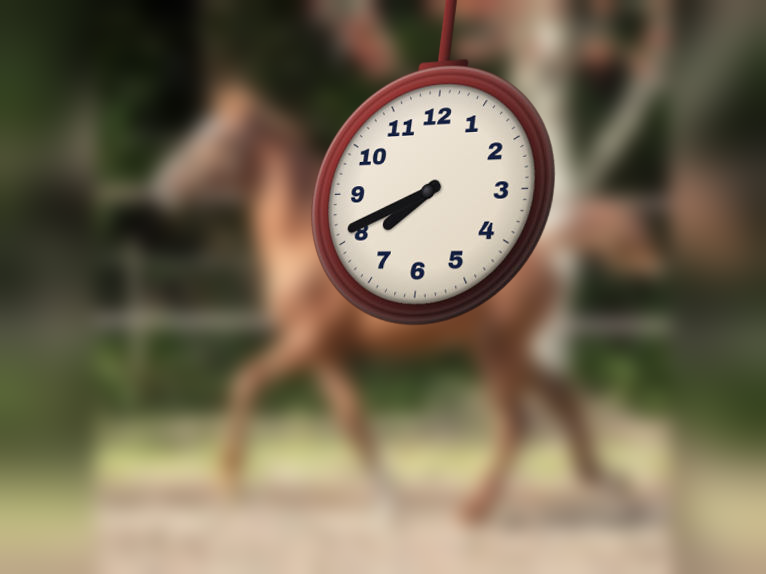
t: 7:41
